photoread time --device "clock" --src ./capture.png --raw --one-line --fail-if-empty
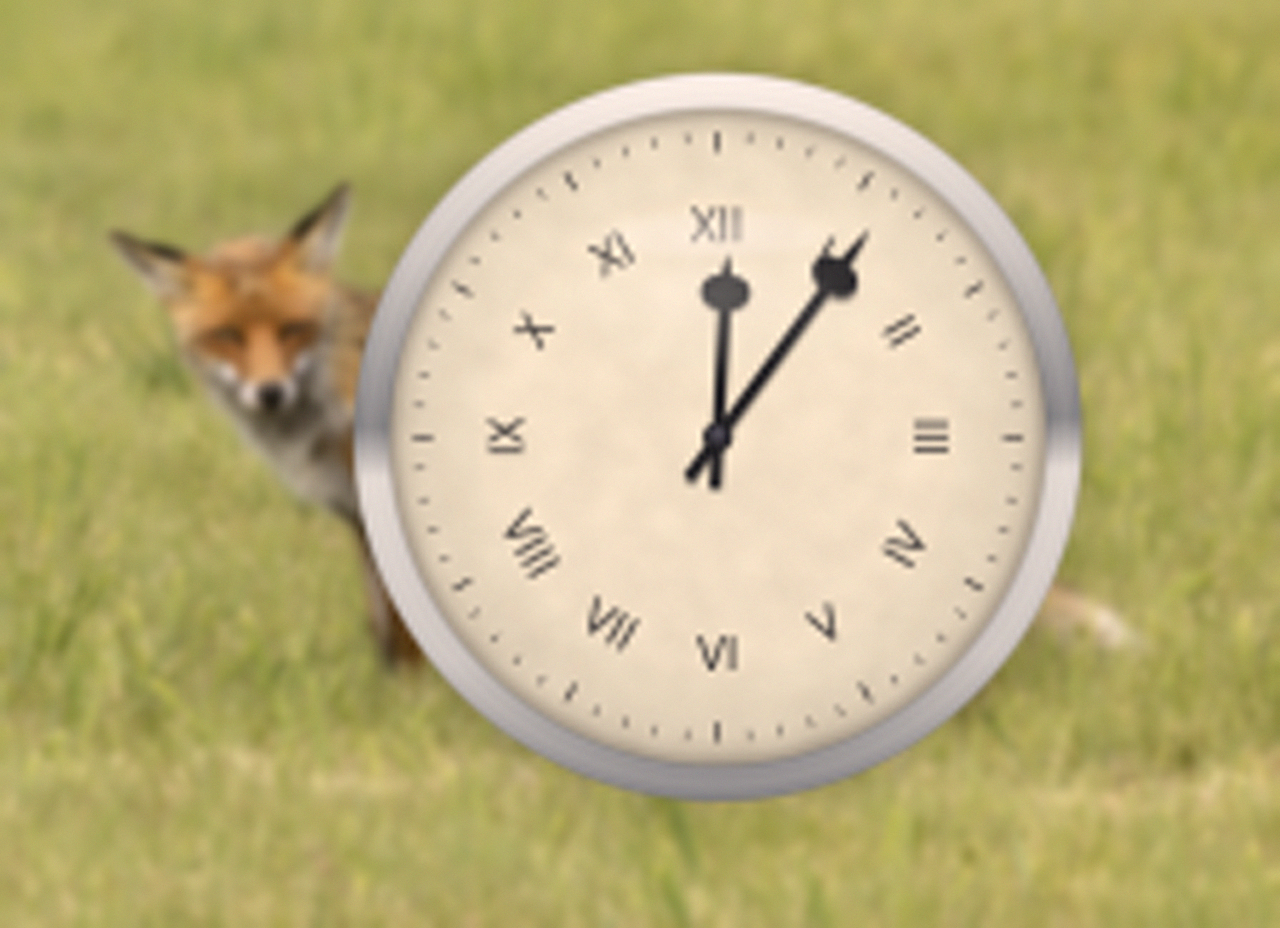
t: 12:06
